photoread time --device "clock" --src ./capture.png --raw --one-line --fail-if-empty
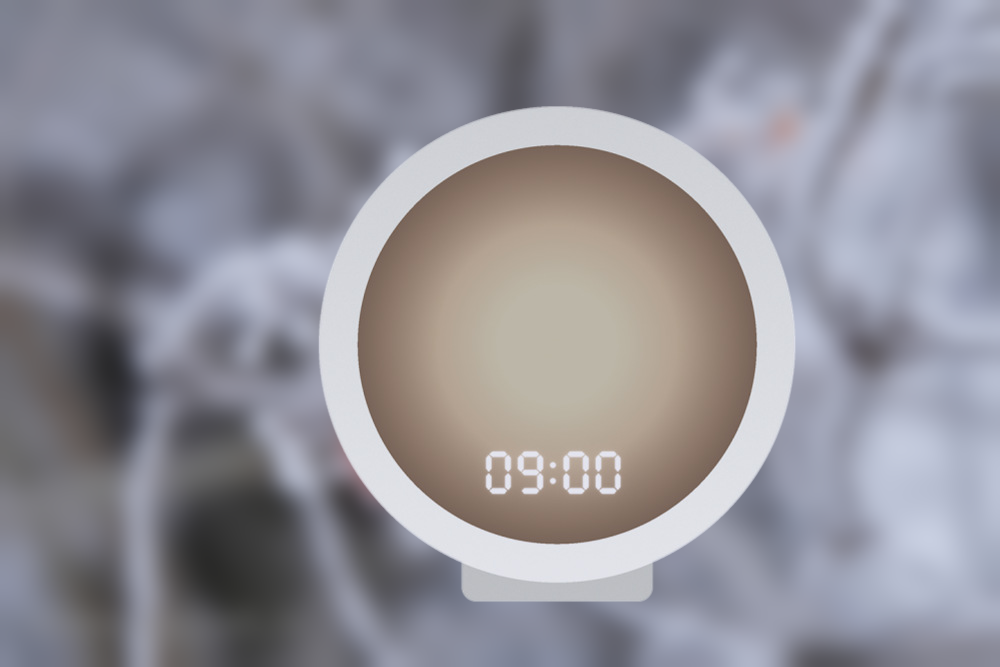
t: 9:00
